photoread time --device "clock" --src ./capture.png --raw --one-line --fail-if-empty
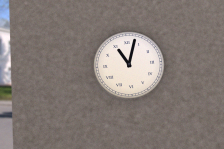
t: 11:03
